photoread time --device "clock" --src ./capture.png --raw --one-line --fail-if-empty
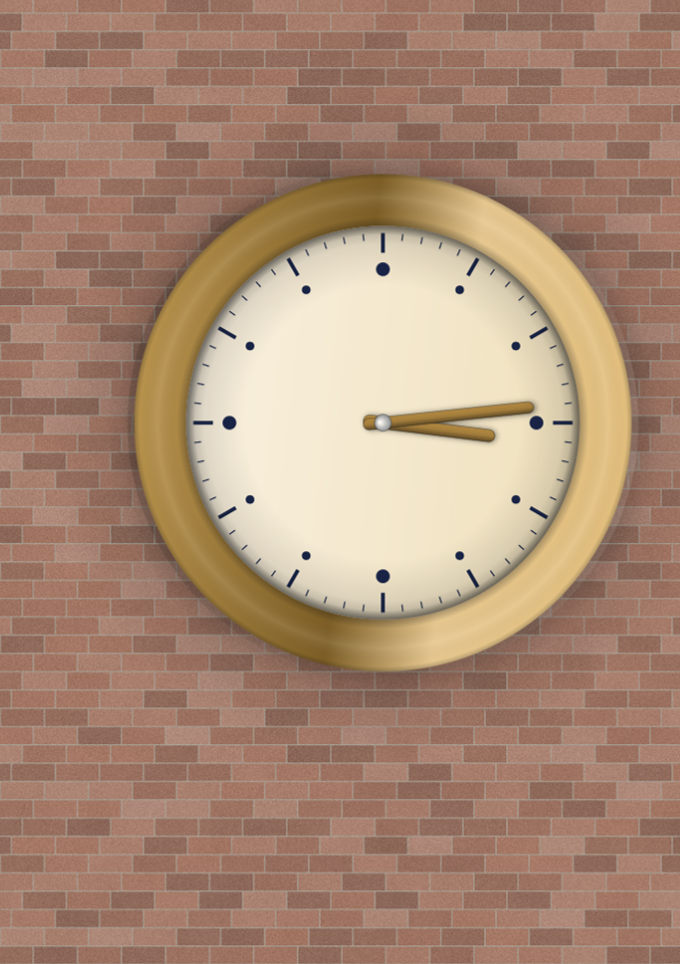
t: 3:14
